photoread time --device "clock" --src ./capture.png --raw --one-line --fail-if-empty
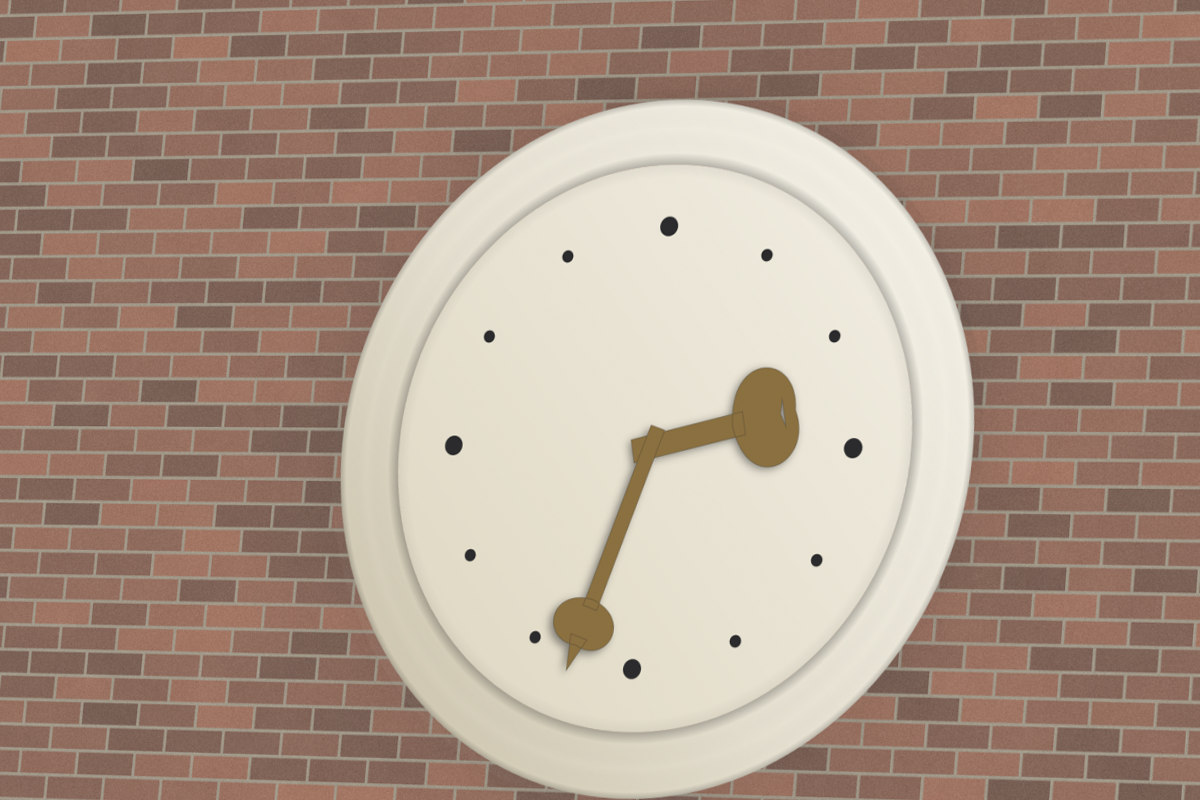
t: 2:33
